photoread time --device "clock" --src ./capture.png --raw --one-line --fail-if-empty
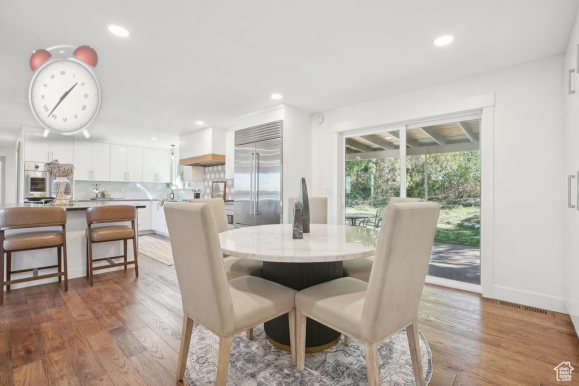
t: 1:37
